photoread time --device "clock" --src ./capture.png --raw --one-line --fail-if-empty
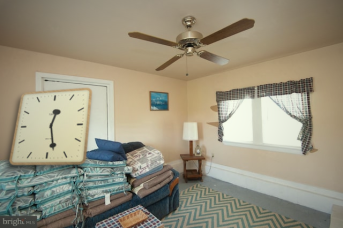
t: 12:28
